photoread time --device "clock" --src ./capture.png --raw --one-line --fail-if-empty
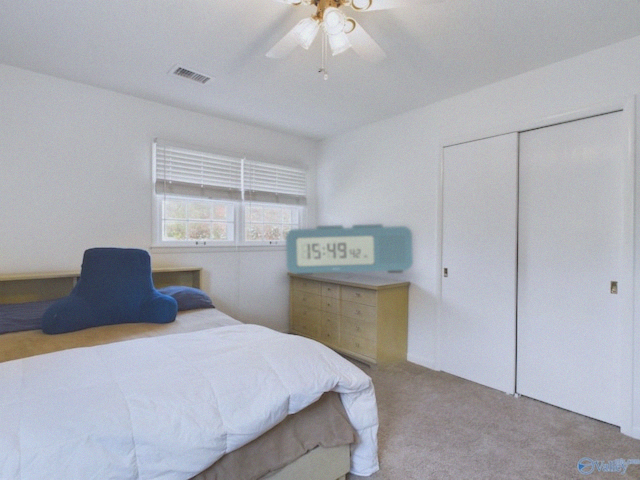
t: 15:49
